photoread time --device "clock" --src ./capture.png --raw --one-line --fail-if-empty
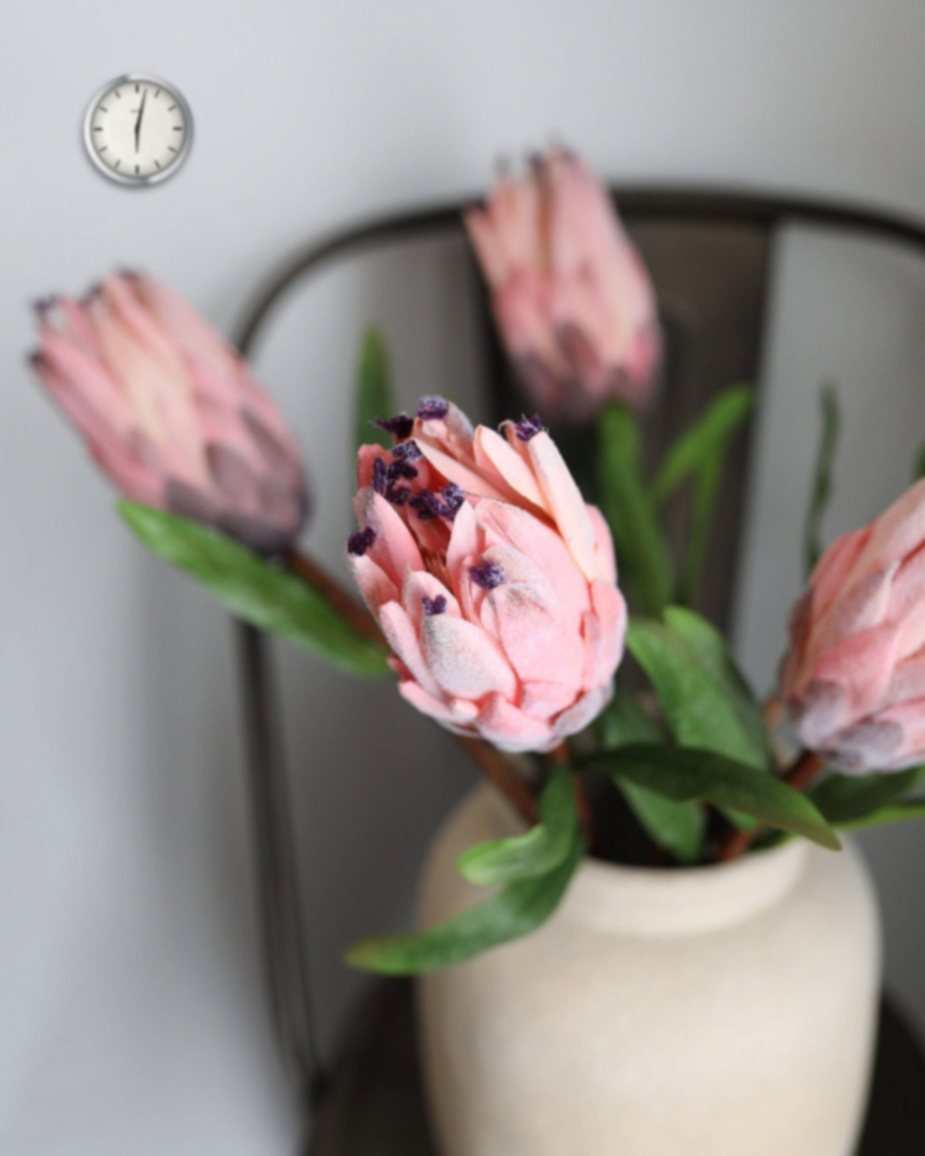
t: 6:02
